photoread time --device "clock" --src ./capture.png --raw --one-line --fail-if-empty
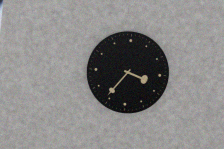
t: 3:36
